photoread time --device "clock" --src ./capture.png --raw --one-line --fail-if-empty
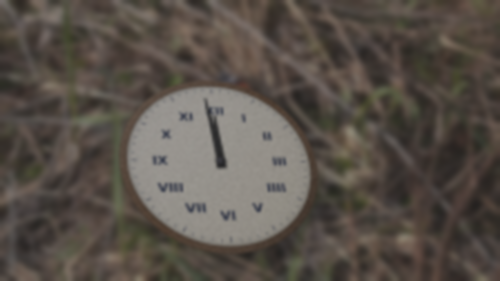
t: 11:59
